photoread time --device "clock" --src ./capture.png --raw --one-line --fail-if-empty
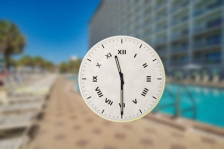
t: 11:30
